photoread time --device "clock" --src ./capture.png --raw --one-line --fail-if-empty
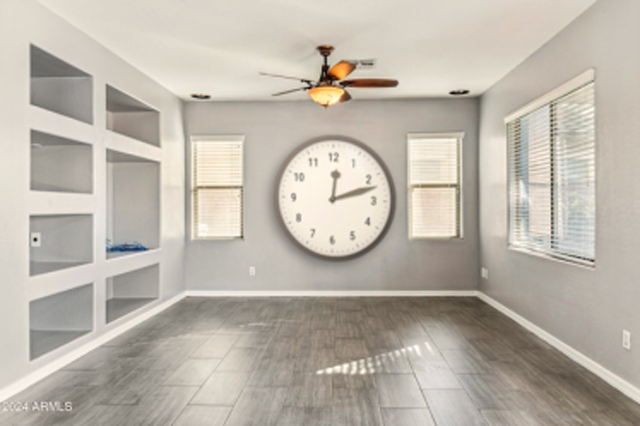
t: 12:12
